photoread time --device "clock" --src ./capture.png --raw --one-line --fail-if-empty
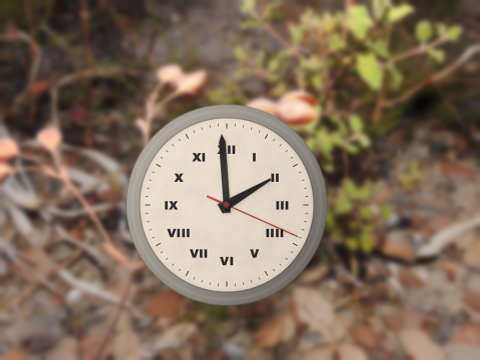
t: 1:59:19
